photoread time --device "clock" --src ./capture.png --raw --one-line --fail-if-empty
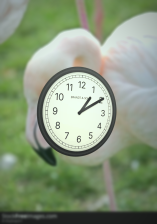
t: 1:10
